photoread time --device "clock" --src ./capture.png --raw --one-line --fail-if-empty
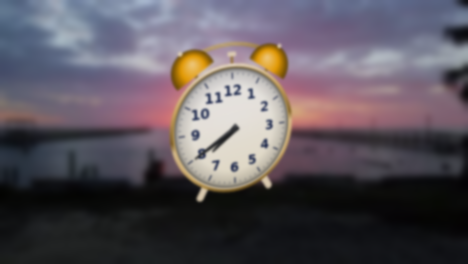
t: 7:40
